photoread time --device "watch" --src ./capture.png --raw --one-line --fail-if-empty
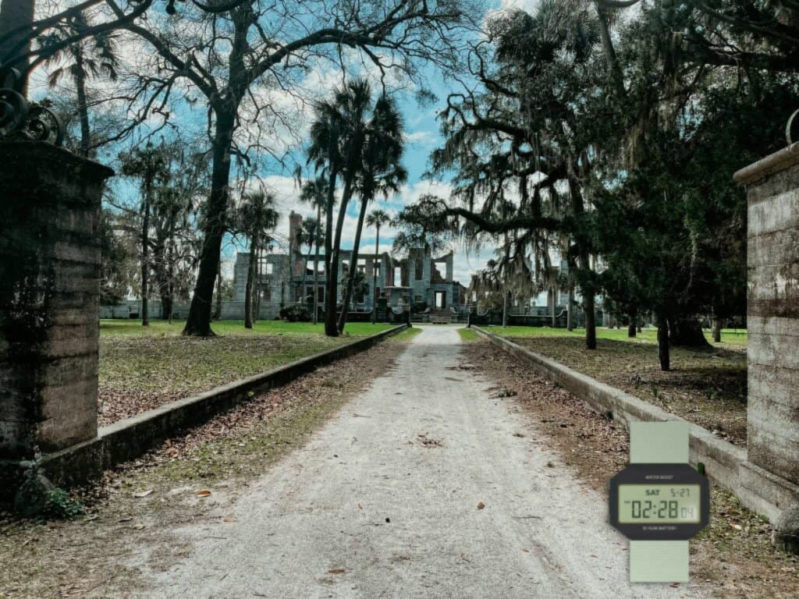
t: 2:28:04
